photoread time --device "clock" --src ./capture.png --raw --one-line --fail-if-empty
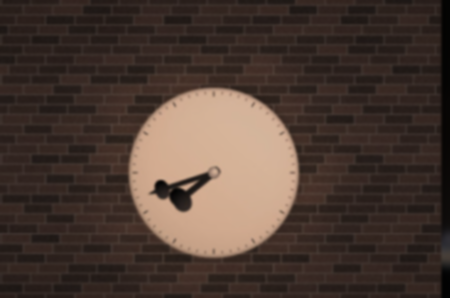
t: 7:42
